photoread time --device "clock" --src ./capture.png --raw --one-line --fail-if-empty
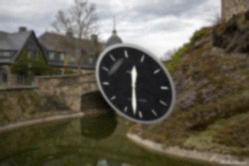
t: 12:32
